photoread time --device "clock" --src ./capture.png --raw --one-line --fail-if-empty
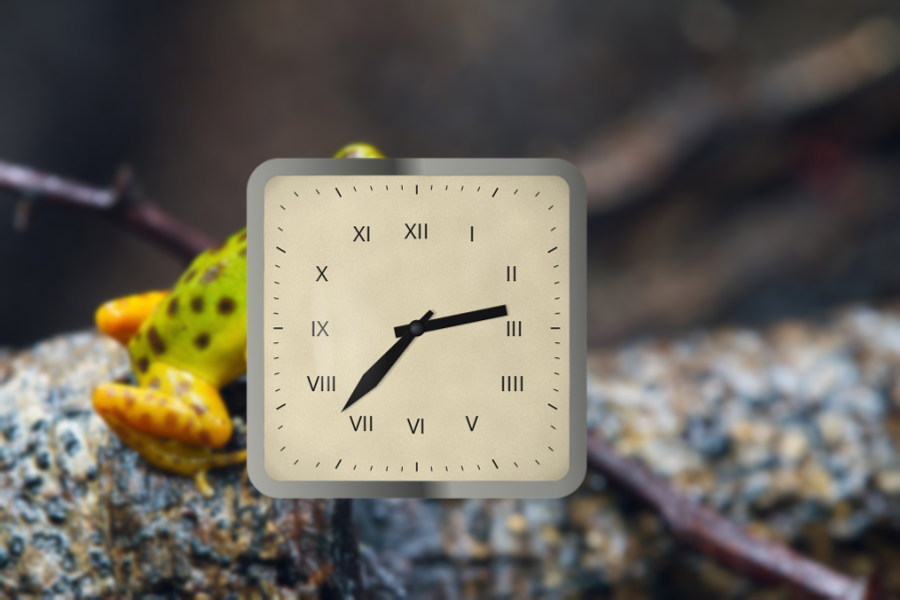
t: 2:37
